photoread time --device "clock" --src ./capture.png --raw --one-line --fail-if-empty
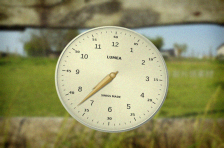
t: 7:37
